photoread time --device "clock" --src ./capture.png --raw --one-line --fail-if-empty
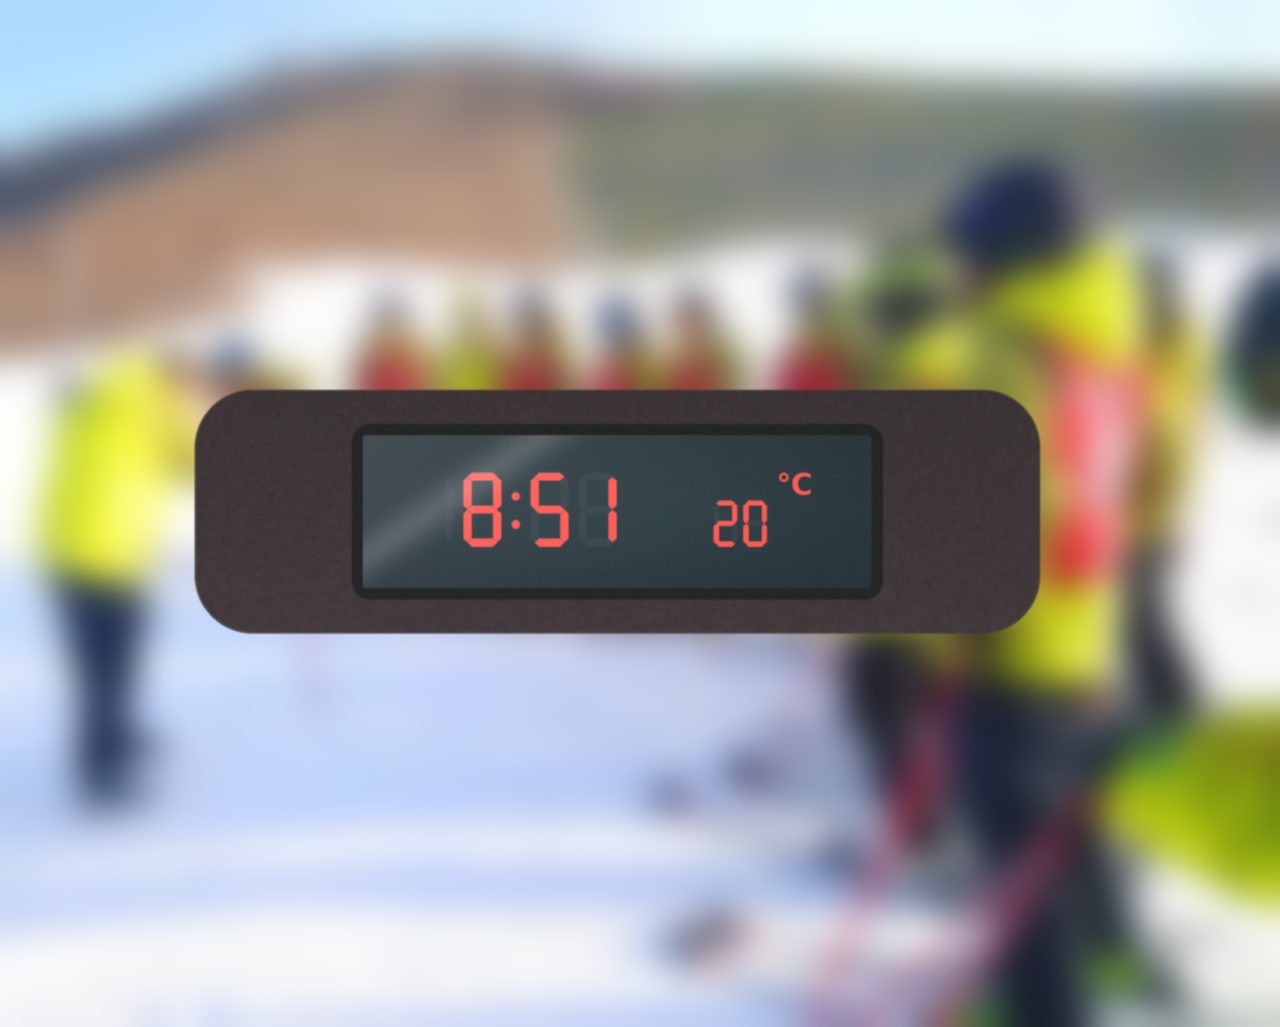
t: 8:51
